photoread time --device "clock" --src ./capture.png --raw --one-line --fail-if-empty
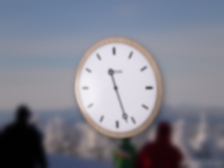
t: 11:27
